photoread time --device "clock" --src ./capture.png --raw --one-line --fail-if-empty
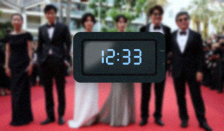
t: 12:33
